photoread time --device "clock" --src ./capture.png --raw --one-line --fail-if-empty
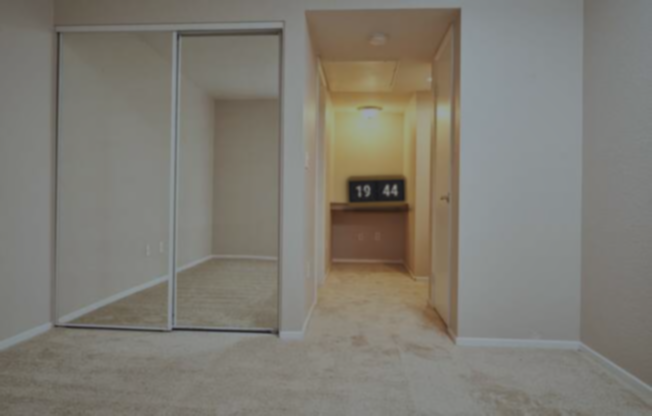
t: 19:44
